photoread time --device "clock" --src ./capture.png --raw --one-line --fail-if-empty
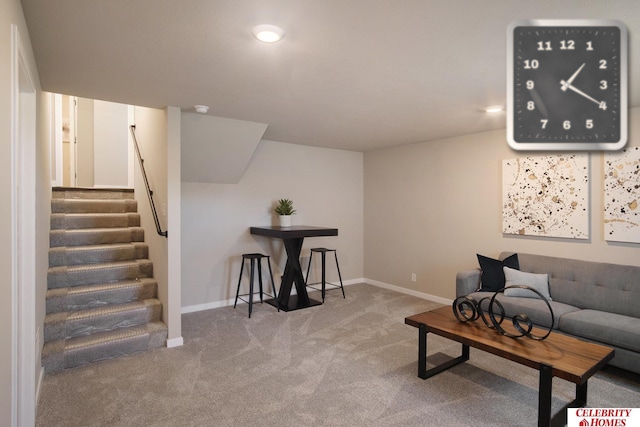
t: 1:20
